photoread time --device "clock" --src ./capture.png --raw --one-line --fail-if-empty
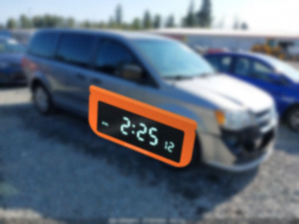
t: 2:25
